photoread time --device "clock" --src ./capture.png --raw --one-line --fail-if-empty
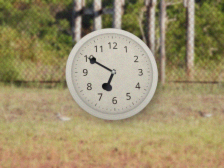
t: 6:50
